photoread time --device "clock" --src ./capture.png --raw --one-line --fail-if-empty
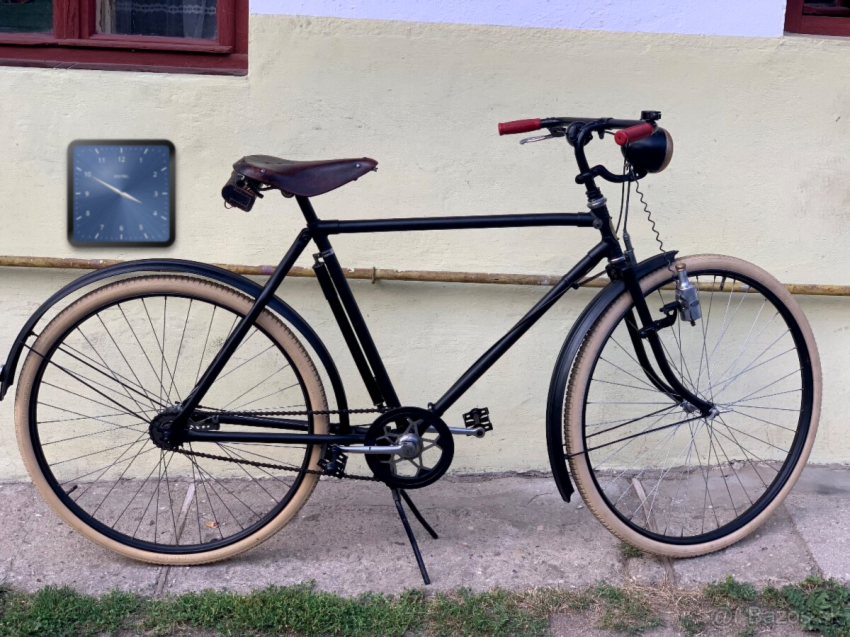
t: 3:50
